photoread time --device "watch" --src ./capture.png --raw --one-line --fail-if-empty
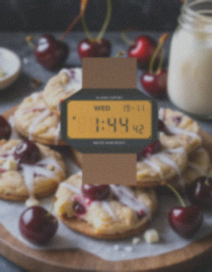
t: 1:44
